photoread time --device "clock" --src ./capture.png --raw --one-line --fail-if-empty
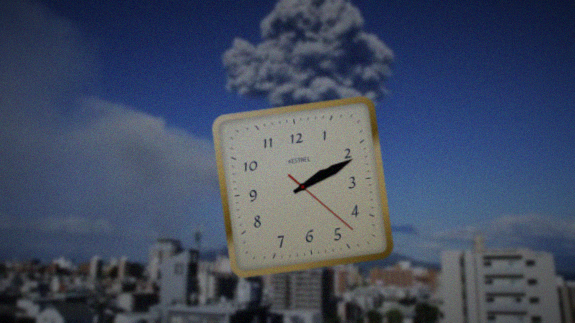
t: 2:11:23
